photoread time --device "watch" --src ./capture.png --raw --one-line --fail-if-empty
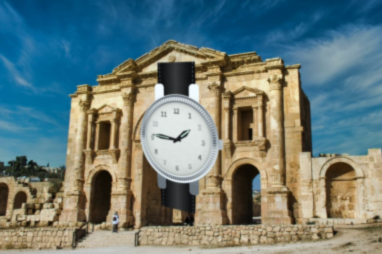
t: 1:46
